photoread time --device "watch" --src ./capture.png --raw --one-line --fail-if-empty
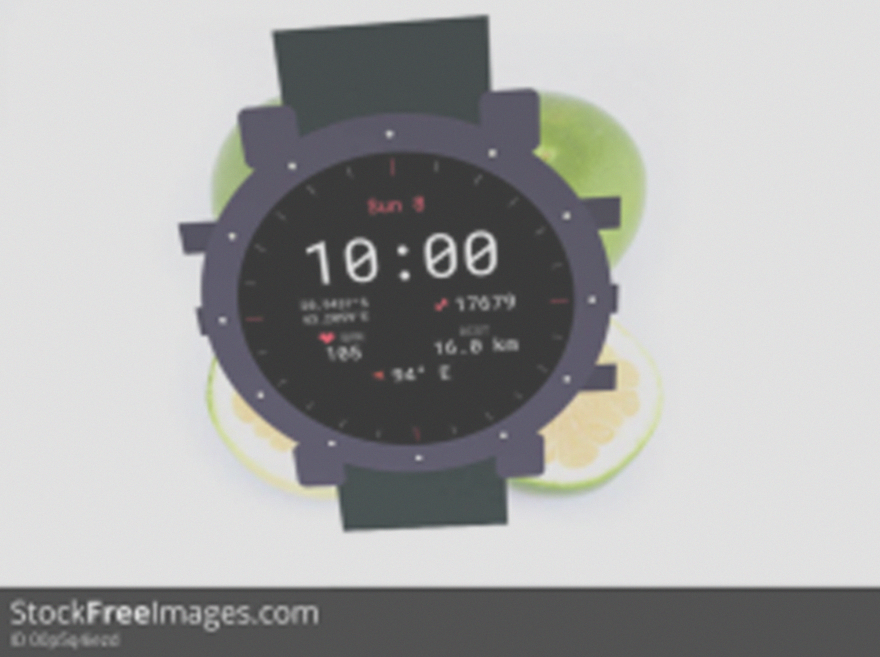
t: 10:00
